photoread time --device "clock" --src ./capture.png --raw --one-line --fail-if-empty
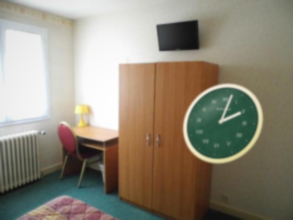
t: 2:02
